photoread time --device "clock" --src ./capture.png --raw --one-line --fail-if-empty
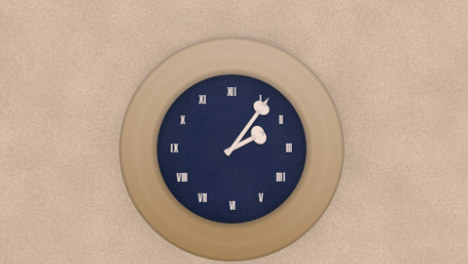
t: 2:06
